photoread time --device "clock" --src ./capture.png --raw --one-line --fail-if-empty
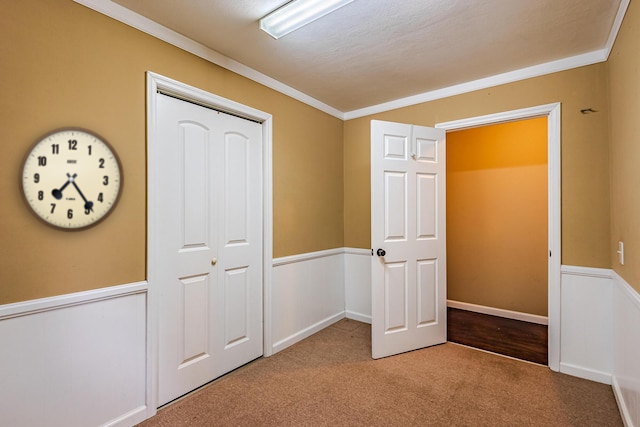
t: 7:24
